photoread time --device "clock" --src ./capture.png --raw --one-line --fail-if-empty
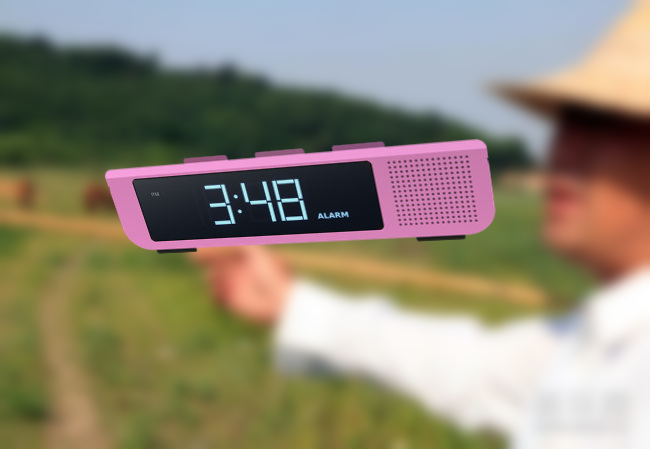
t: 3:48
